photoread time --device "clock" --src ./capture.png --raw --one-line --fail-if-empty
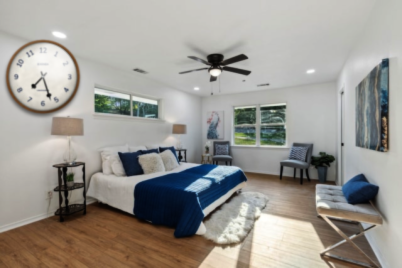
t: 7:27
